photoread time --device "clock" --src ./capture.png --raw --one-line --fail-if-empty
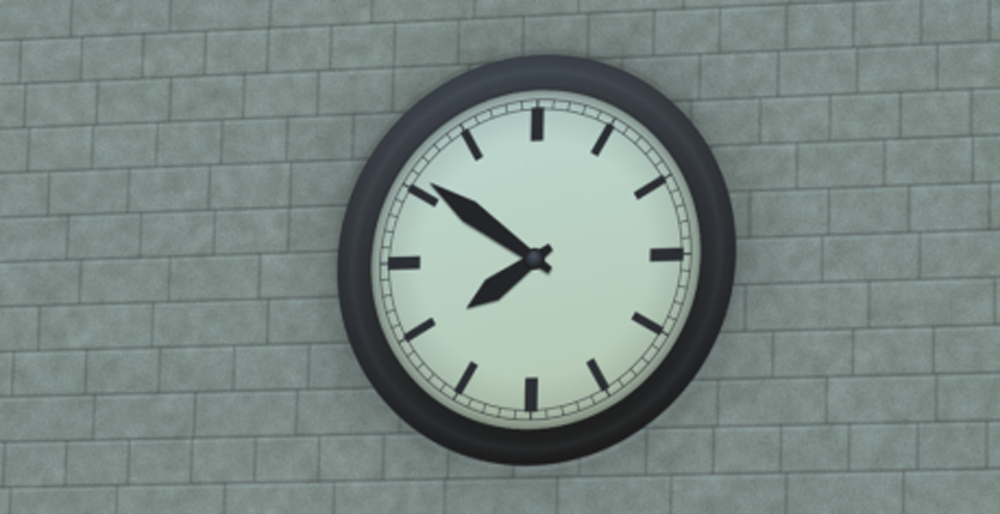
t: 7:51
